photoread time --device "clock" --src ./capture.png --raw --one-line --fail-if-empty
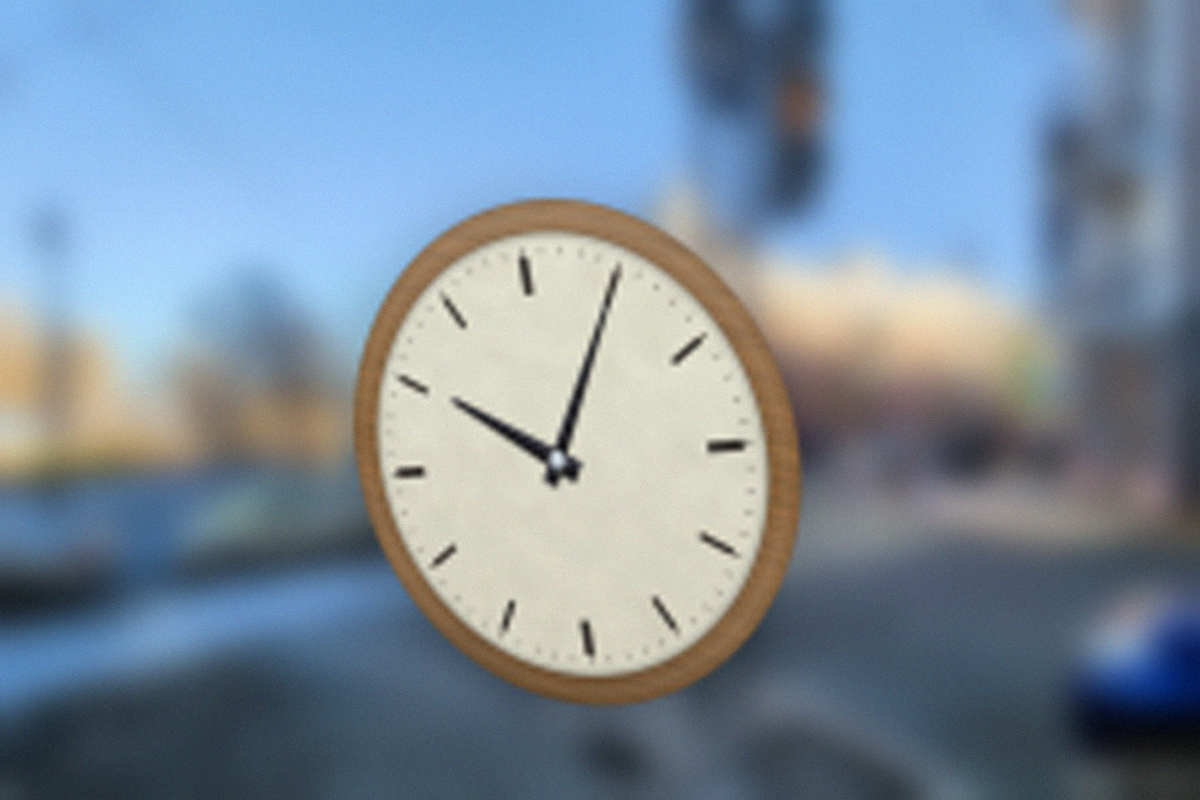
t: 10:05
